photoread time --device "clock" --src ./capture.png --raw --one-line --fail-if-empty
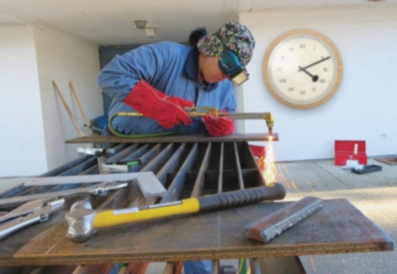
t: 4:11
